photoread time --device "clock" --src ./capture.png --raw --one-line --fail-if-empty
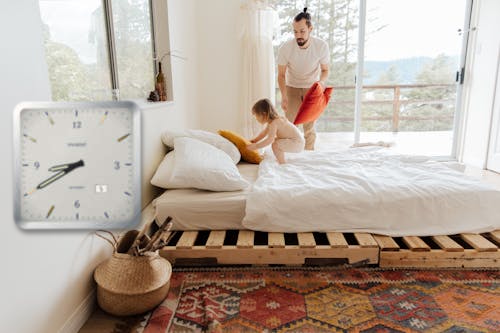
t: 8:40
